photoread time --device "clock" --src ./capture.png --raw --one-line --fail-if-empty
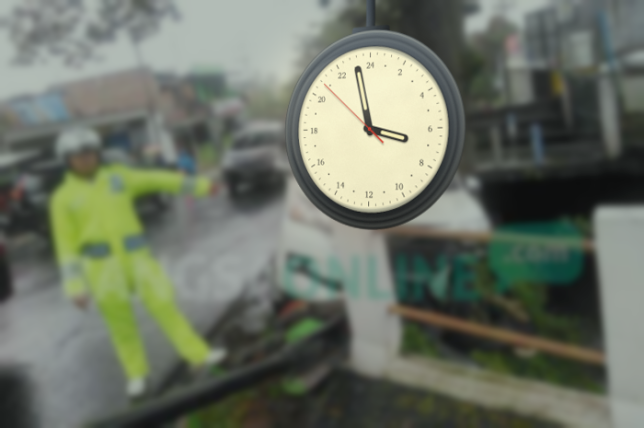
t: 6:57:52
